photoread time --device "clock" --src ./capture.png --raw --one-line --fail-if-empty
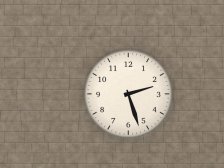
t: 2:27
